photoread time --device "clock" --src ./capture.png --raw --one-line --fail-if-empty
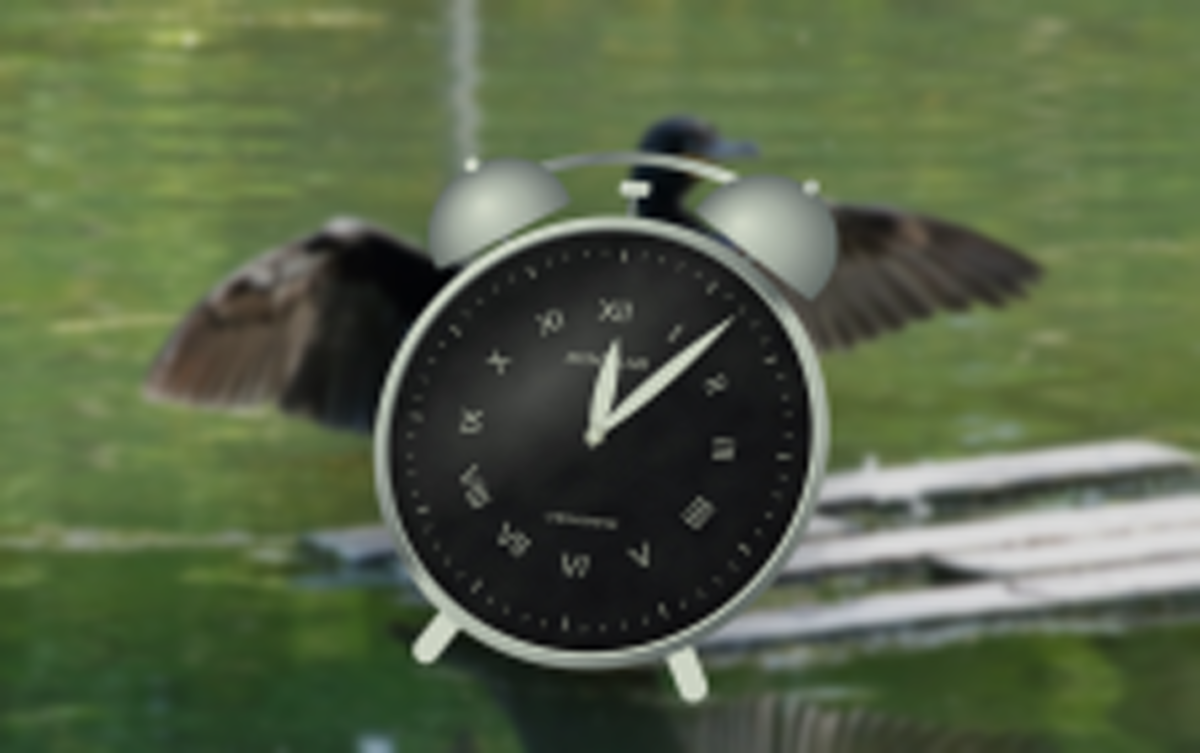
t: 12:07
